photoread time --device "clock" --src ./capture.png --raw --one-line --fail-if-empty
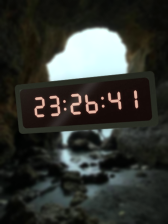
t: 23:26:41
